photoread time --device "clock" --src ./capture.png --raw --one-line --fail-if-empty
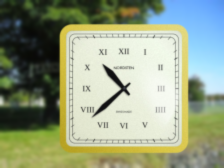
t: 10:38
